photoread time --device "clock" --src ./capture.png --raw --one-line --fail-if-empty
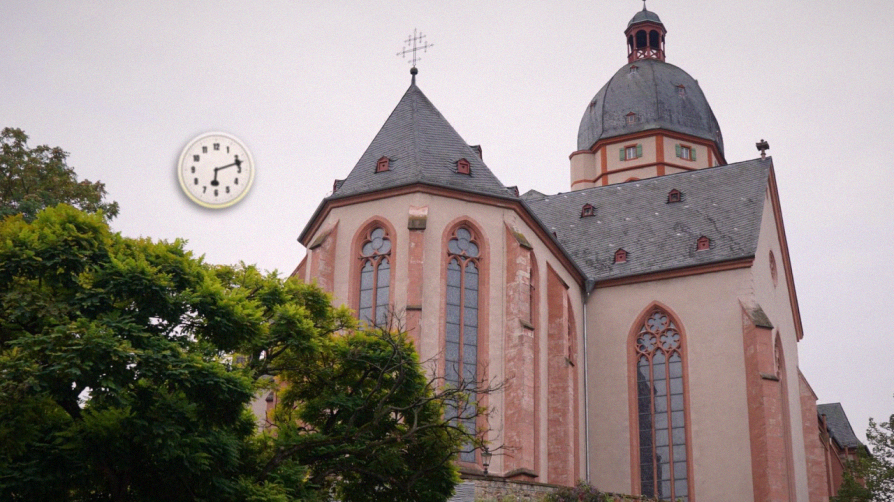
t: 6:12
